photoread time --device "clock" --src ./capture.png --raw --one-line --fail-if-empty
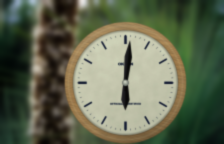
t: 6:01
